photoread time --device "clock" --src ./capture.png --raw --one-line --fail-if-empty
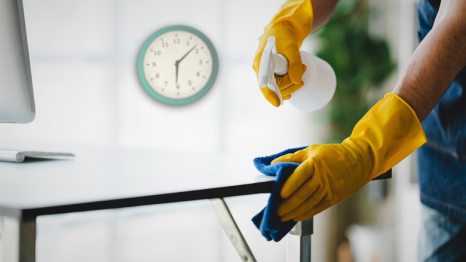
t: 6:08
